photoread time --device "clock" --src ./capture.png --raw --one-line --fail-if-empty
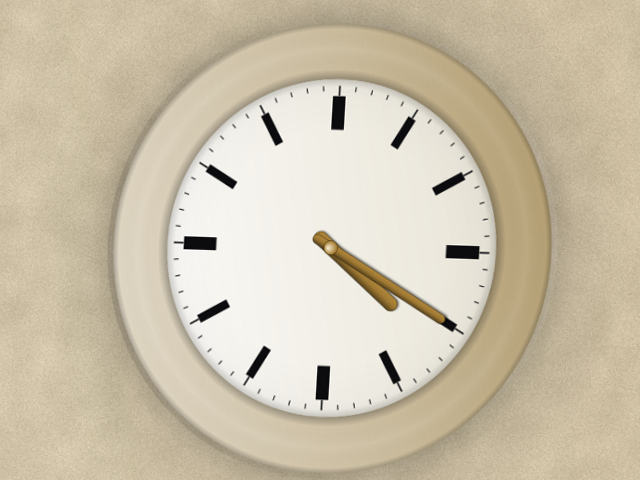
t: 4:20
